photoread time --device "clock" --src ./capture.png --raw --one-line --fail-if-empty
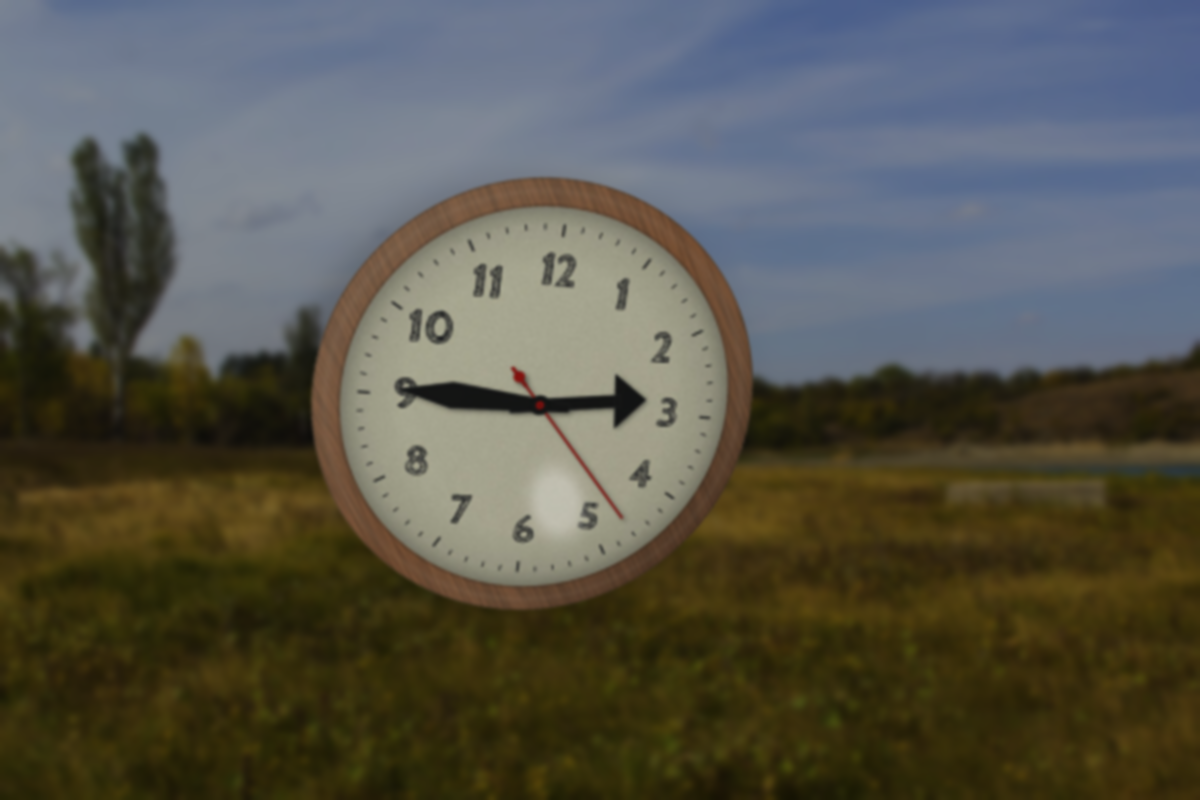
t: 2:45:23
